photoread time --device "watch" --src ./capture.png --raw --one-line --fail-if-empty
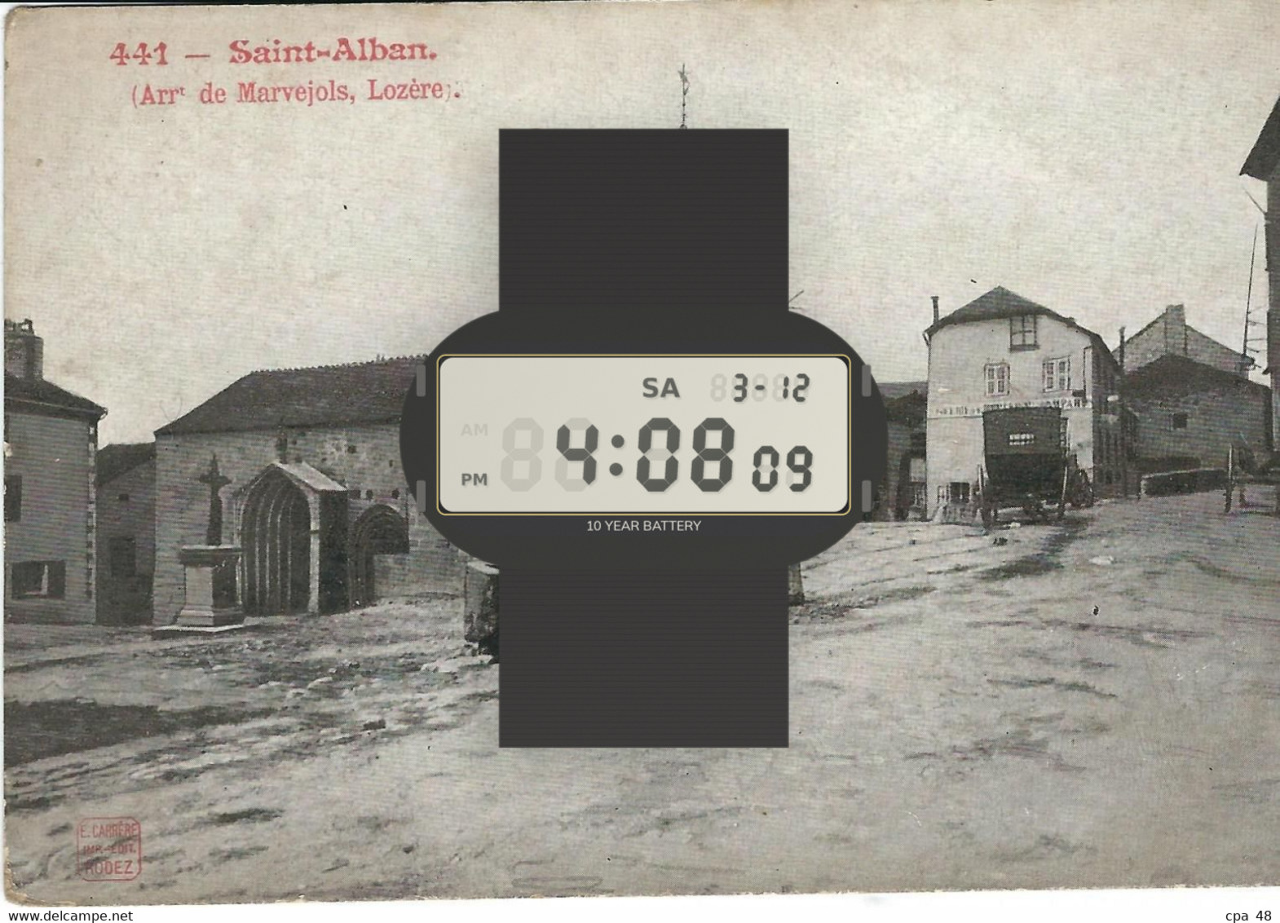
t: 4:08:09
